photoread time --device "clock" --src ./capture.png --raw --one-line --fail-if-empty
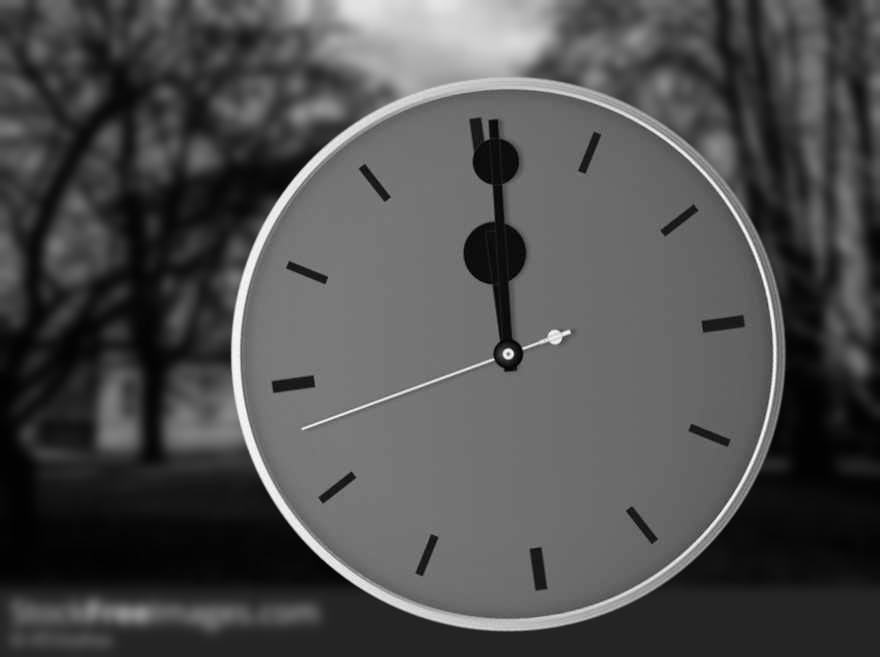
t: 12:00:43
